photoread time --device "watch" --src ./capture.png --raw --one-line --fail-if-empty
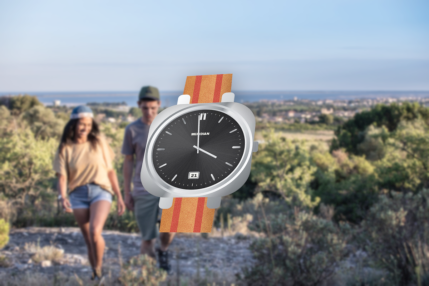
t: 3:59
